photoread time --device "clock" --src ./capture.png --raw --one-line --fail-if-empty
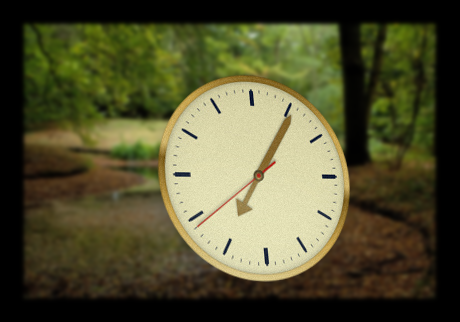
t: 7:05:39
